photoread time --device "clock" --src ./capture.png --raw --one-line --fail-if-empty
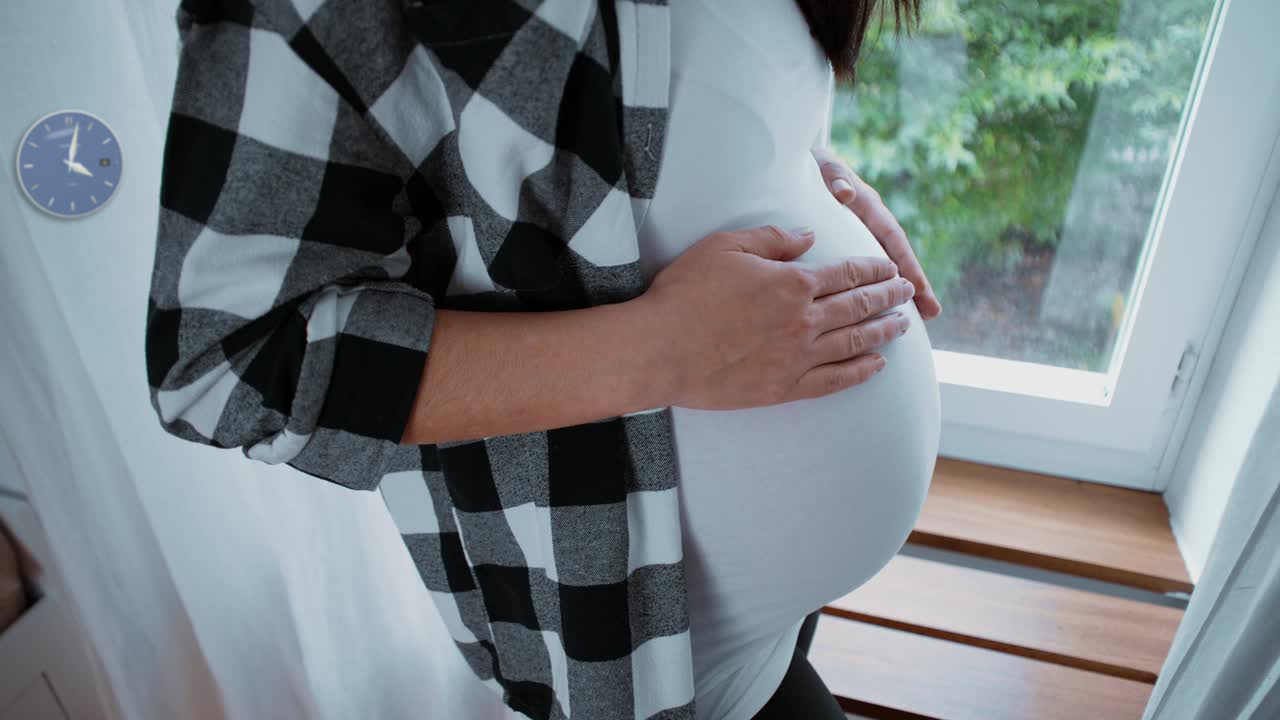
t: 4:02
